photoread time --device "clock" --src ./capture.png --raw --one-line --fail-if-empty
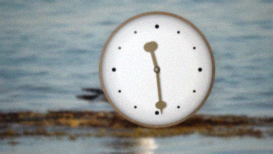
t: 11:29
